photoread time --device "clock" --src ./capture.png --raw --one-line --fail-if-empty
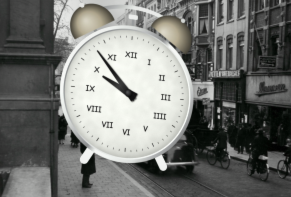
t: 9:53
